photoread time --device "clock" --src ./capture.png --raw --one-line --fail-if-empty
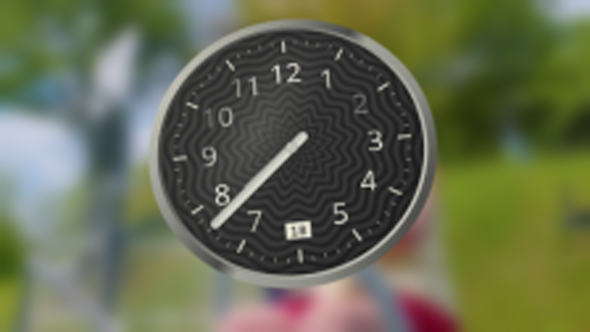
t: 7:38
